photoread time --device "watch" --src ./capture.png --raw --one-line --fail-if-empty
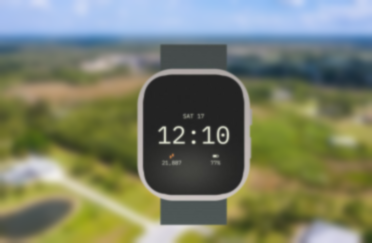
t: 12:10
